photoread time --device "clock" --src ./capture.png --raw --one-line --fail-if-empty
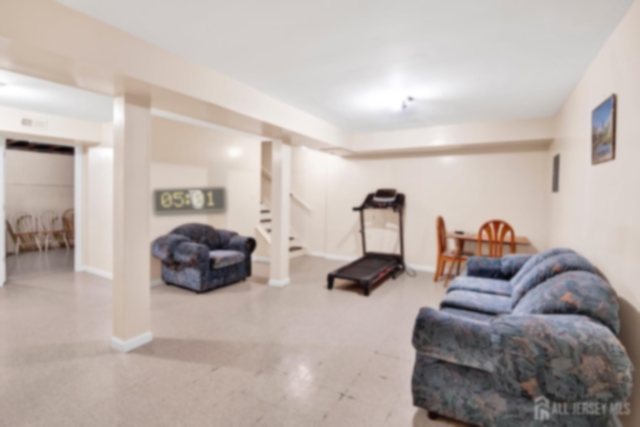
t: 5:01
